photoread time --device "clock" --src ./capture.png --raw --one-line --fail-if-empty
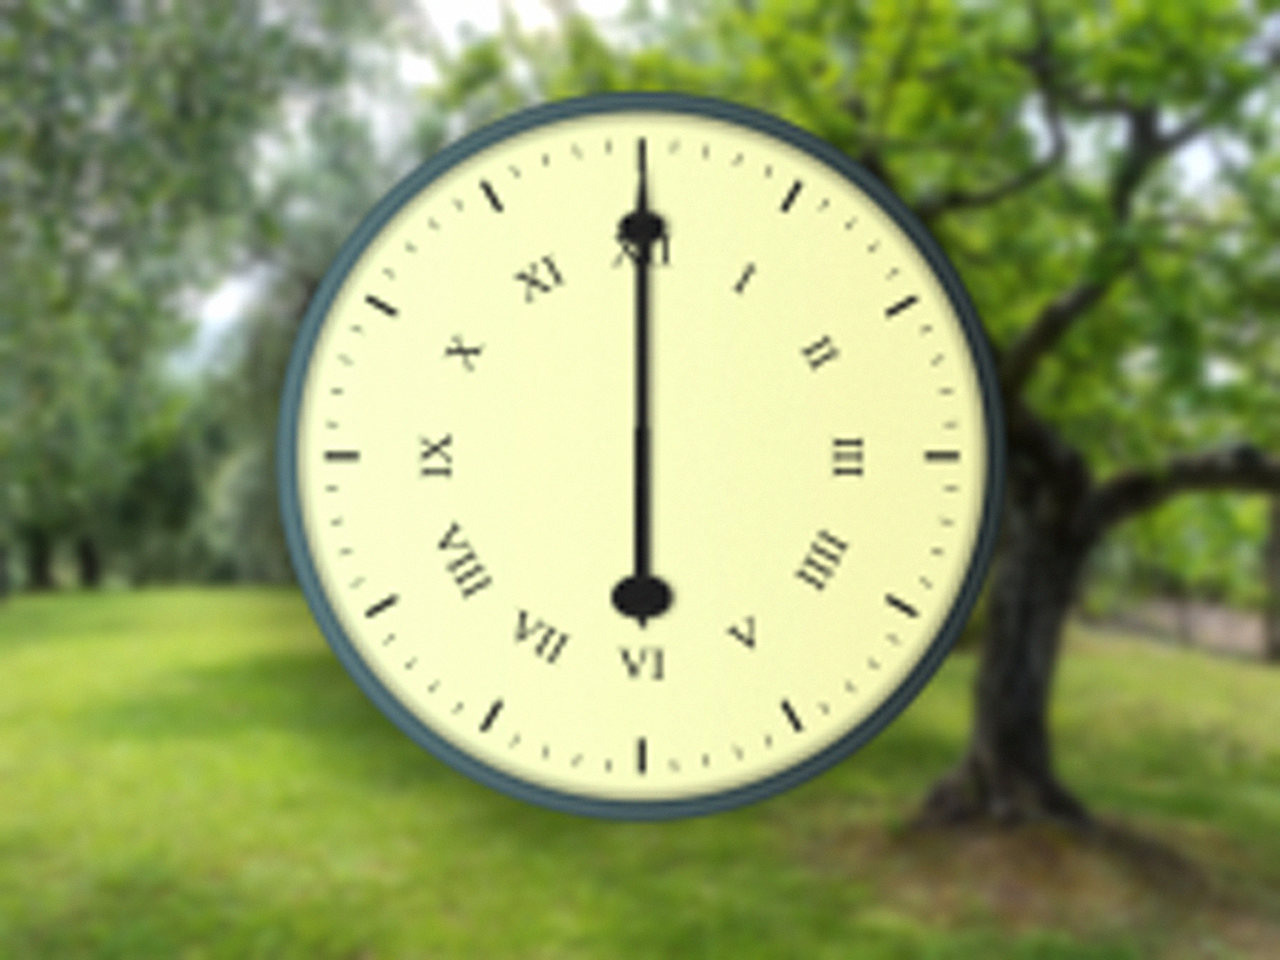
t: 6:00
